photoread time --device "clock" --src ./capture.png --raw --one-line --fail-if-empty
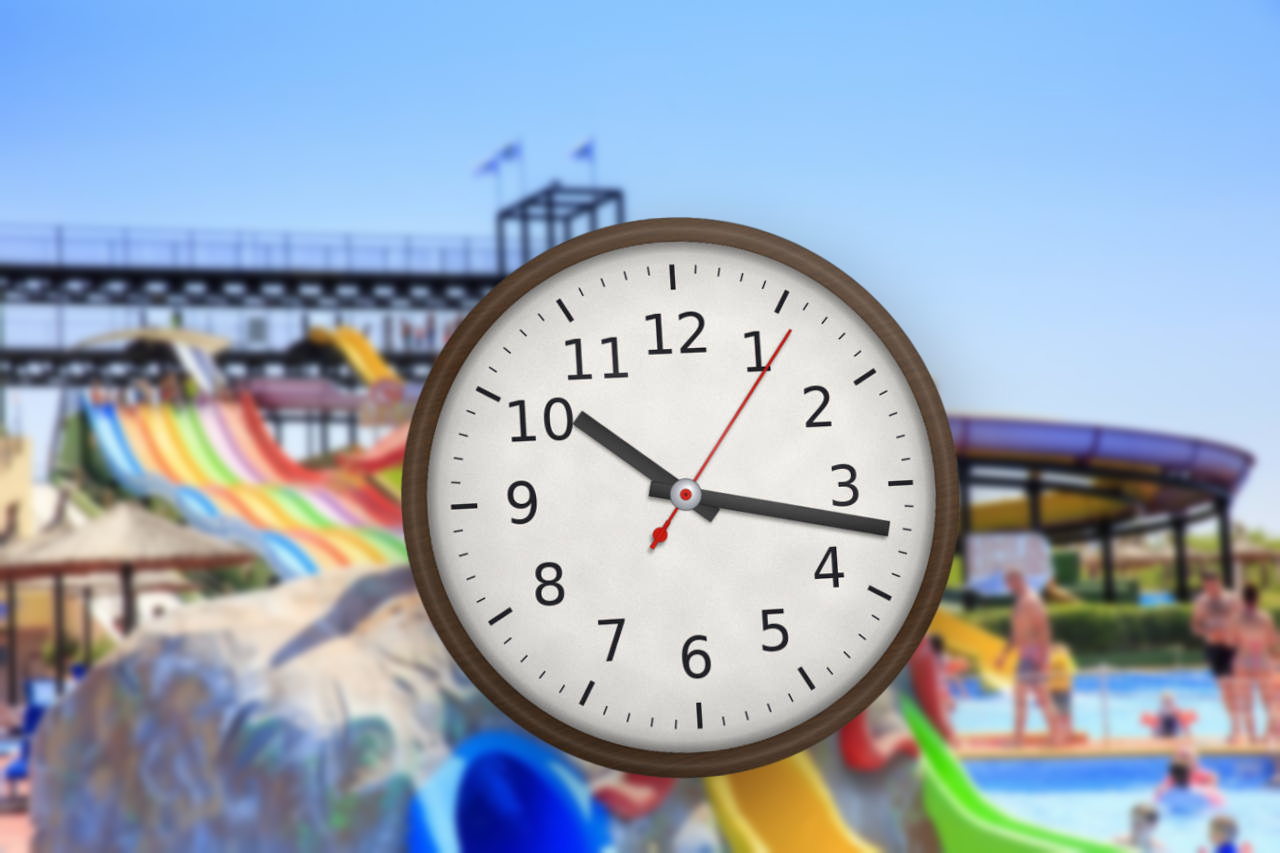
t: 10:17:06
